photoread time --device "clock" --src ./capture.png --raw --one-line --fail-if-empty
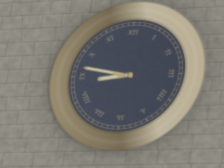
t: 8:47
